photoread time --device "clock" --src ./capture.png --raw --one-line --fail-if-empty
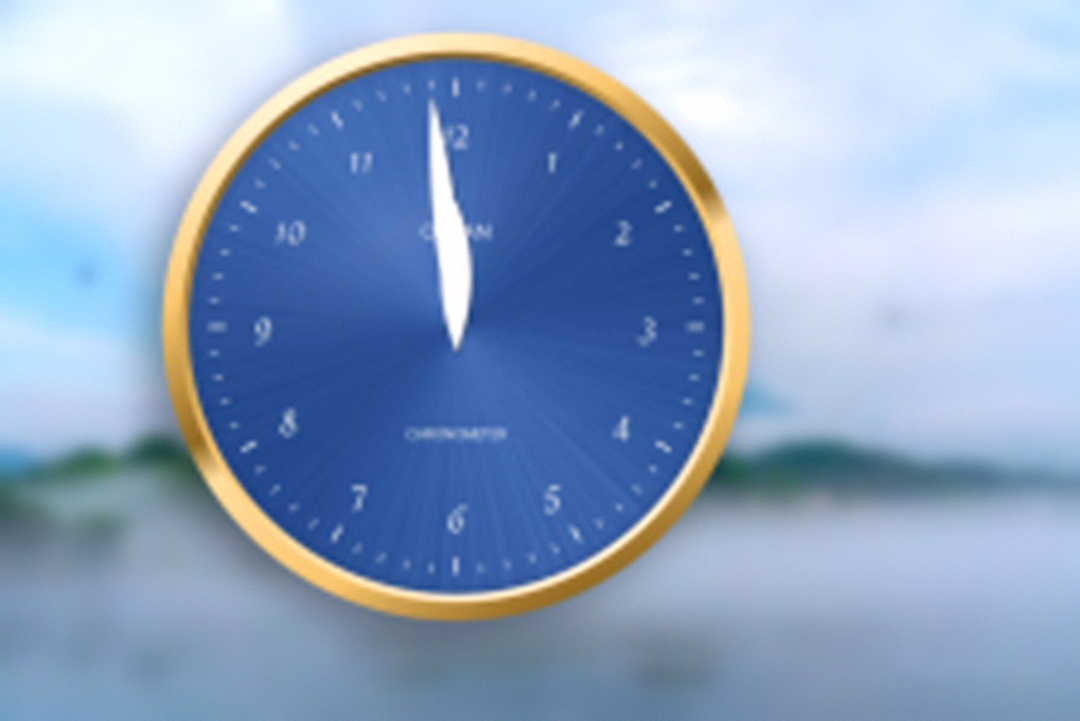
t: 11:59
